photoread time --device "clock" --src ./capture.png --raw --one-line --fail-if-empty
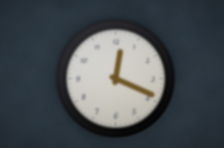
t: 12:19
